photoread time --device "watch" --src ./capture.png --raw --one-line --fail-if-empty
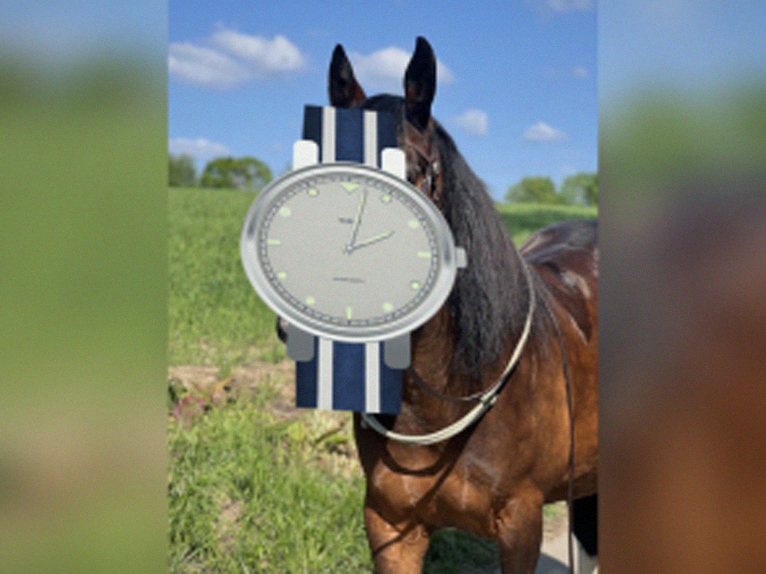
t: 2:02
